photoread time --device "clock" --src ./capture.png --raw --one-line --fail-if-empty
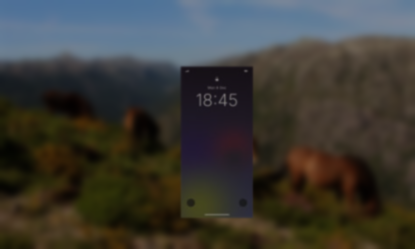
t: 18:45
